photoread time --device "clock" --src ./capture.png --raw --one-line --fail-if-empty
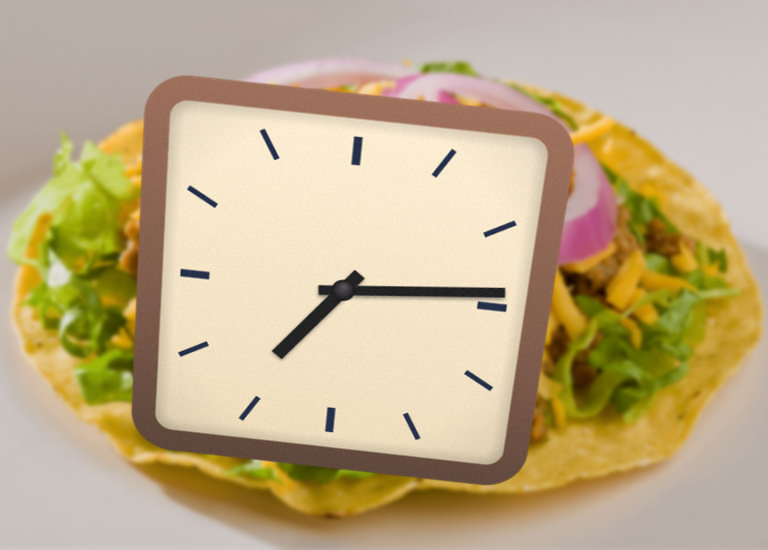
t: 7:14
